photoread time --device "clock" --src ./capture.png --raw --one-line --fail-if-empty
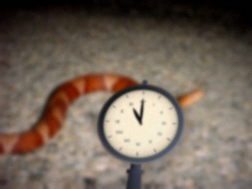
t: 11:00
